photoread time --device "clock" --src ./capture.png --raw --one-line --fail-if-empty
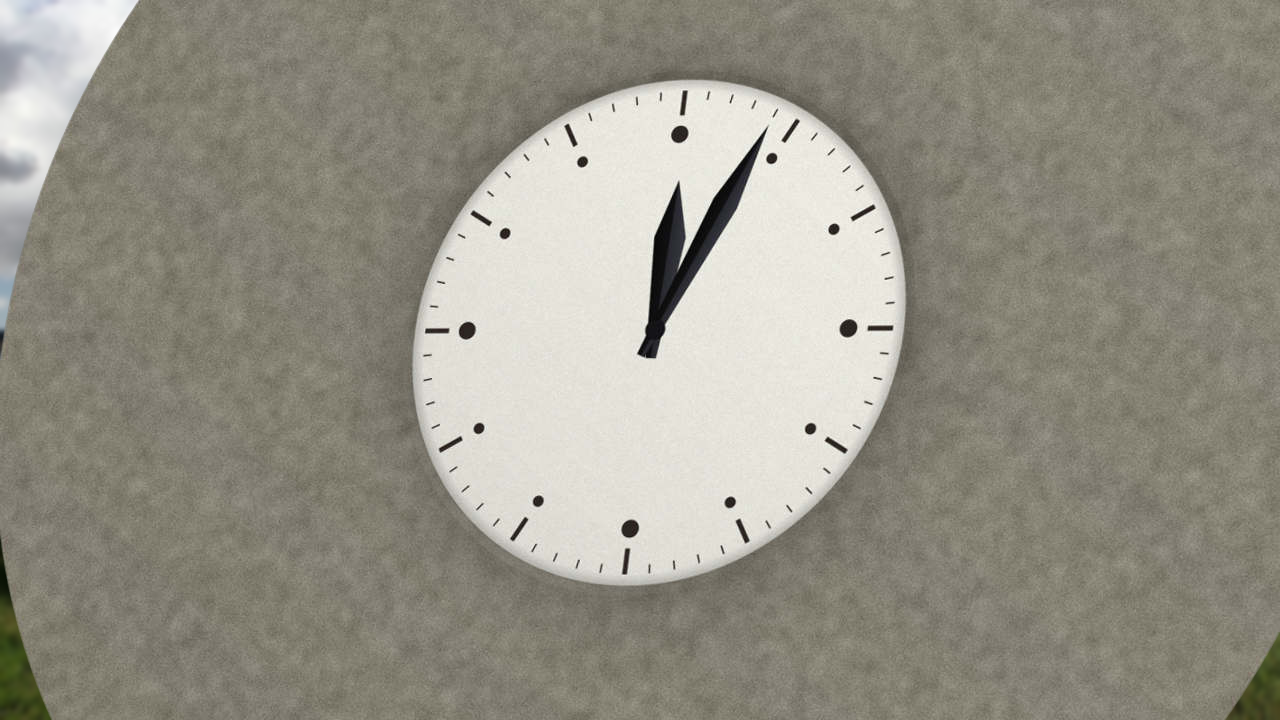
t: 12:04
